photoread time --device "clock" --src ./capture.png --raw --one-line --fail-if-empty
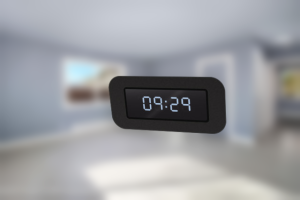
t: 9:29
